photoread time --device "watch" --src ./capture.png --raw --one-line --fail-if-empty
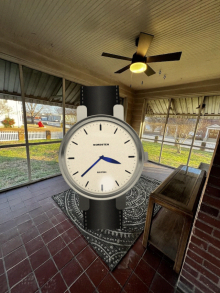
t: 3:38
